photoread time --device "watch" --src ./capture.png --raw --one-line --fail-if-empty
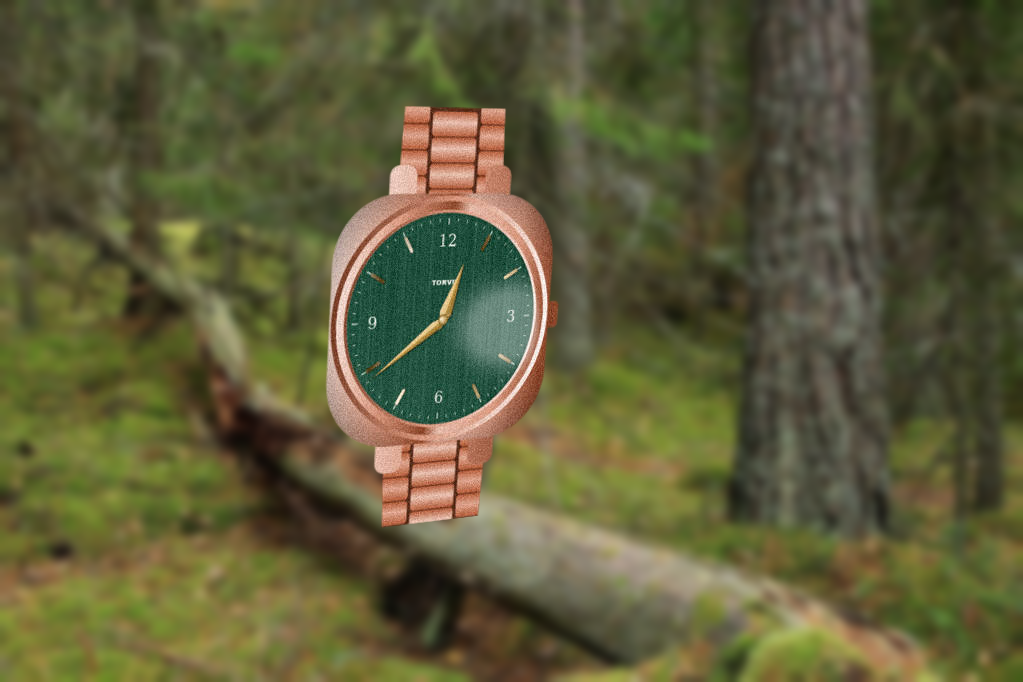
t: 12:39
